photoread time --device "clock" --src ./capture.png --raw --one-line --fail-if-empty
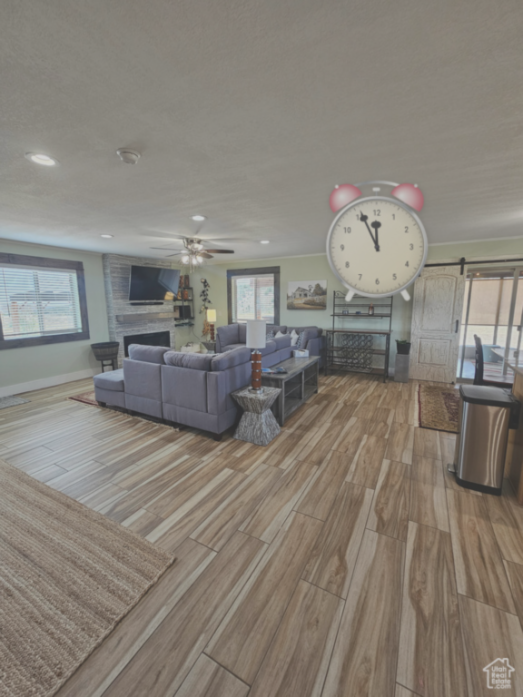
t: 11:56
